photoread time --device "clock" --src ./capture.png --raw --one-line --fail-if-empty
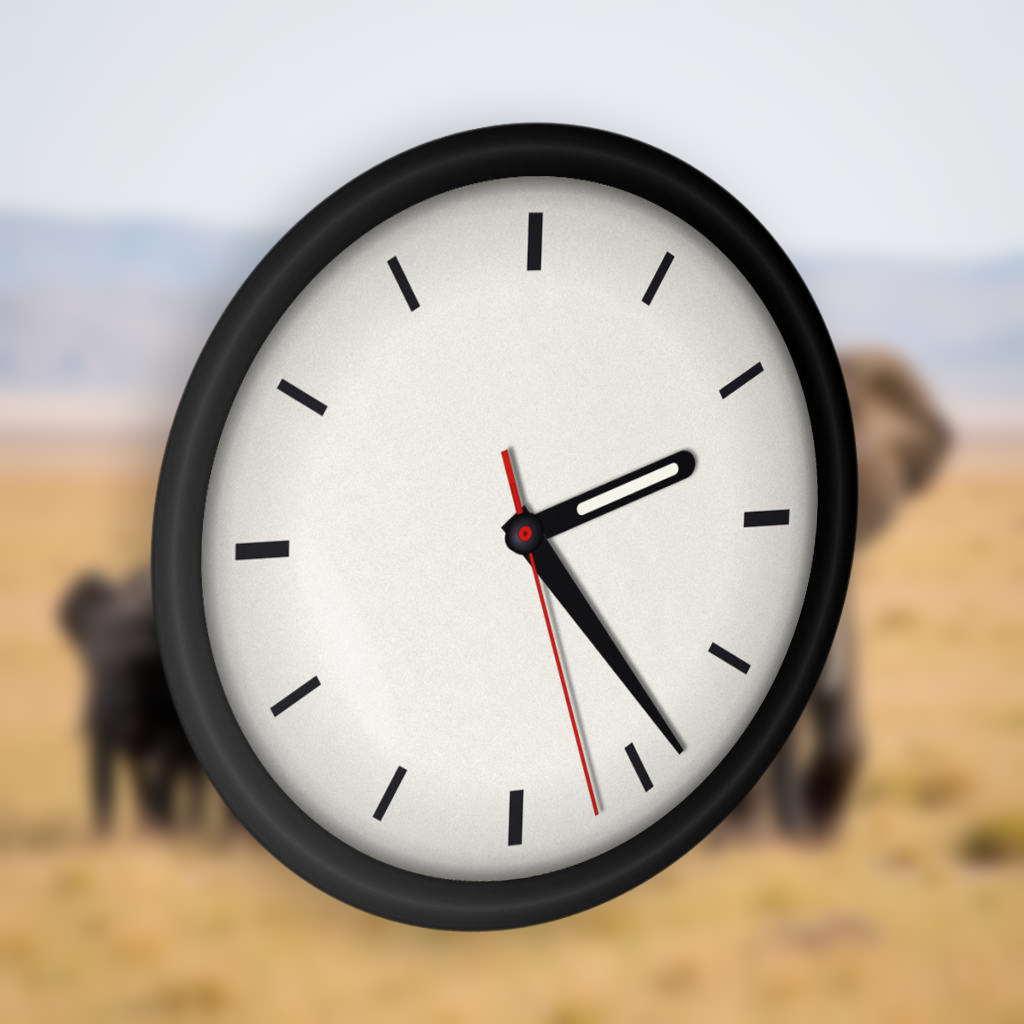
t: 2:23:27
